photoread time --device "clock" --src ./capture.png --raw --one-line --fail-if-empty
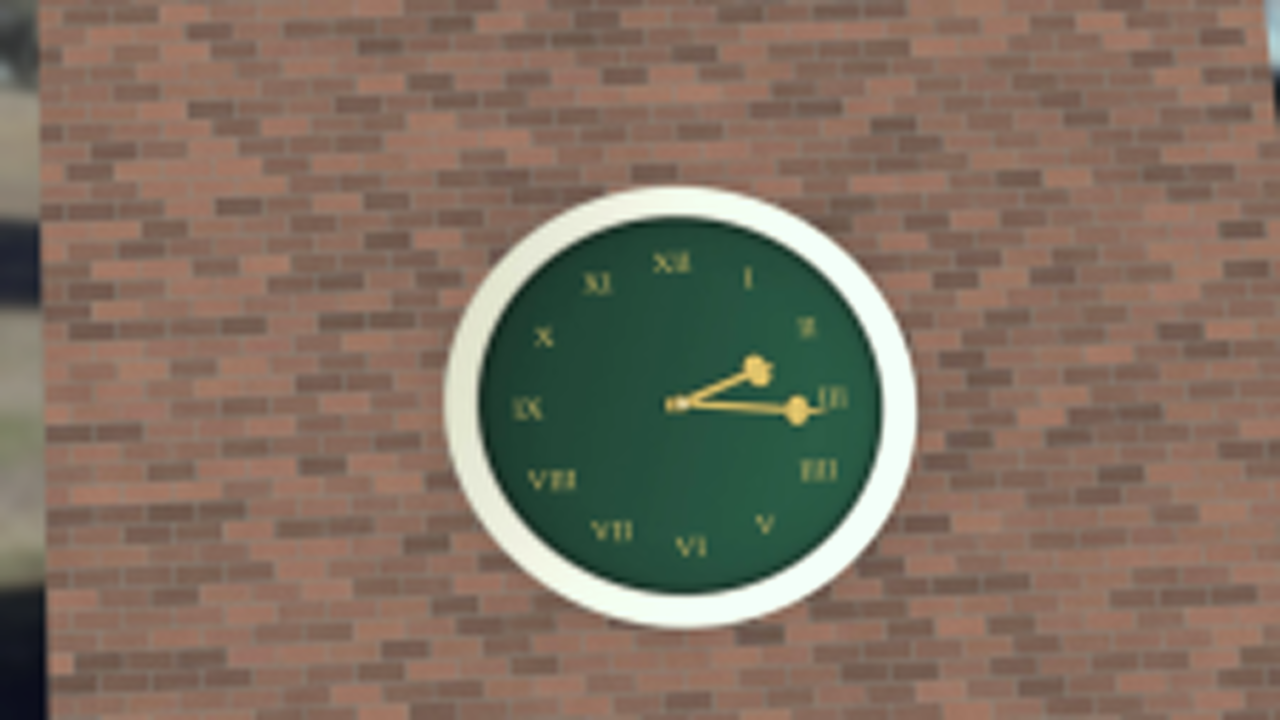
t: 2:16
